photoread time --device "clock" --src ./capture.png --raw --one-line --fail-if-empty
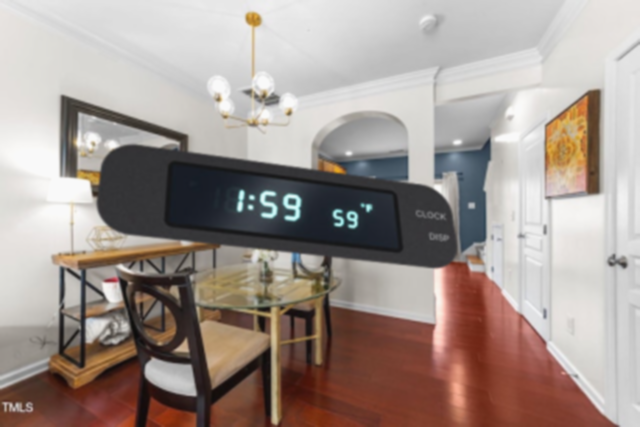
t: 1:59
